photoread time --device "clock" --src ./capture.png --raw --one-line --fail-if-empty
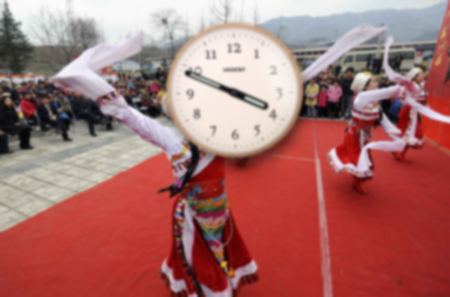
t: 3:49
